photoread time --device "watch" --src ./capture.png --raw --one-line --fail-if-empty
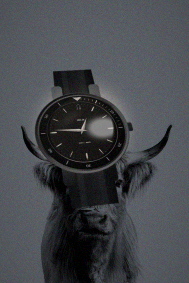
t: 12:46
